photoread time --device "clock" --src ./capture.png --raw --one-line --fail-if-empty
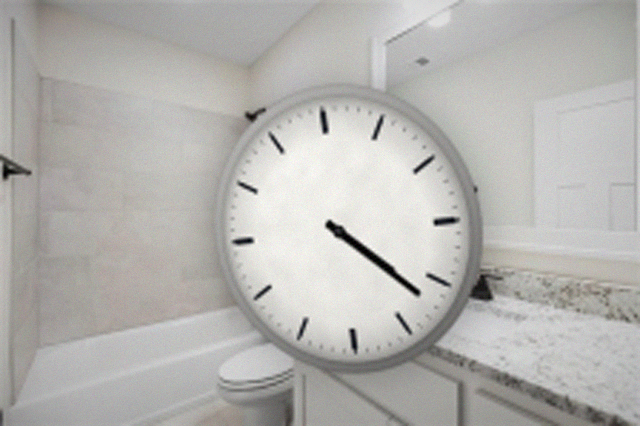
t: 4:22
